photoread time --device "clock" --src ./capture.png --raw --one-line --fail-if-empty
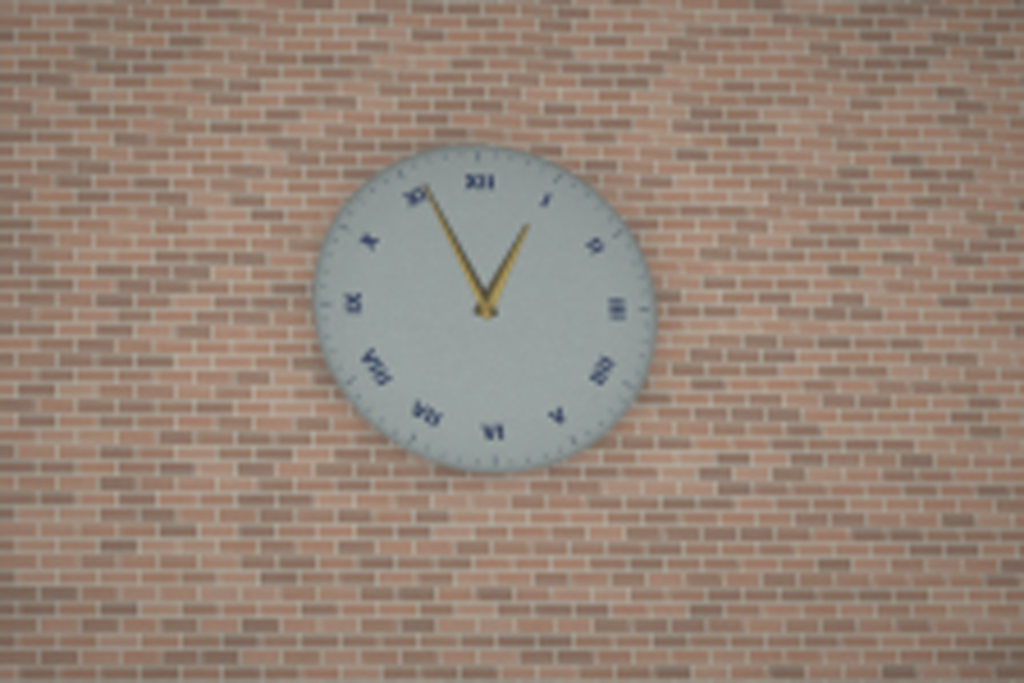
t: 12:56
